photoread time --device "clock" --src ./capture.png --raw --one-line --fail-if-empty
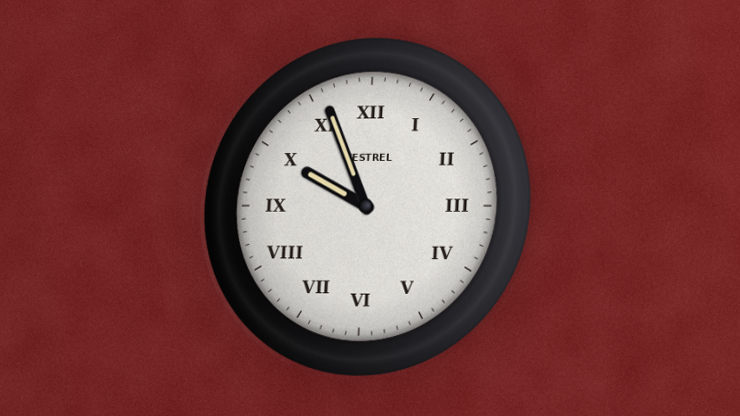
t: 9:56
